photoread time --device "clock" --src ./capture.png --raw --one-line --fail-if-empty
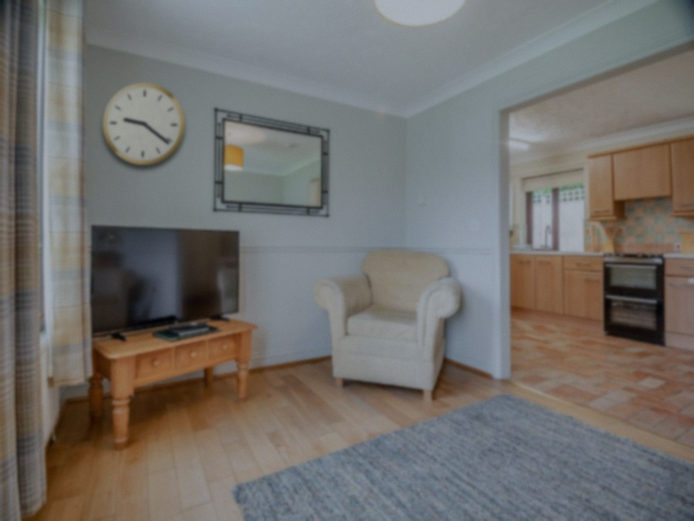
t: 9:21
